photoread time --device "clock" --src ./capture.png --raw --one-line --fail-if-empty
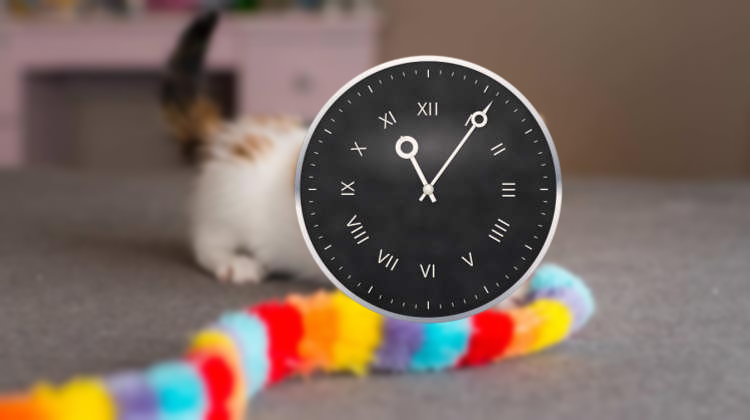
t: 11:06
